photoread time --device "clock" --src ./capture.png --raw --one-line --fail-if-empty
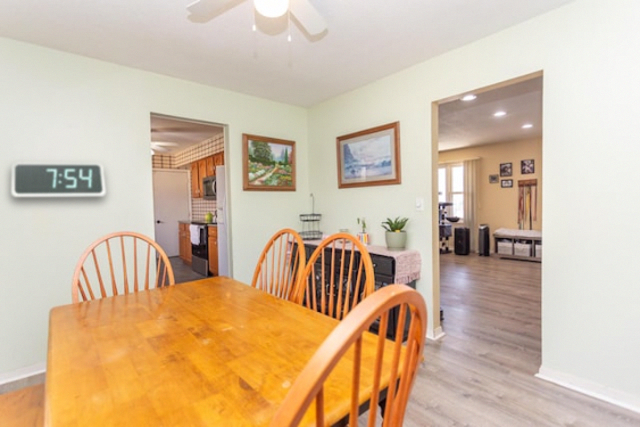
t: 7:54
